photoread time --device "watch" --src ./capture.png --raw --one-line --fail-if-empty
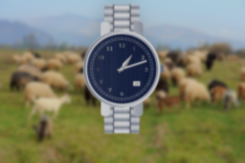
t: 1:12
